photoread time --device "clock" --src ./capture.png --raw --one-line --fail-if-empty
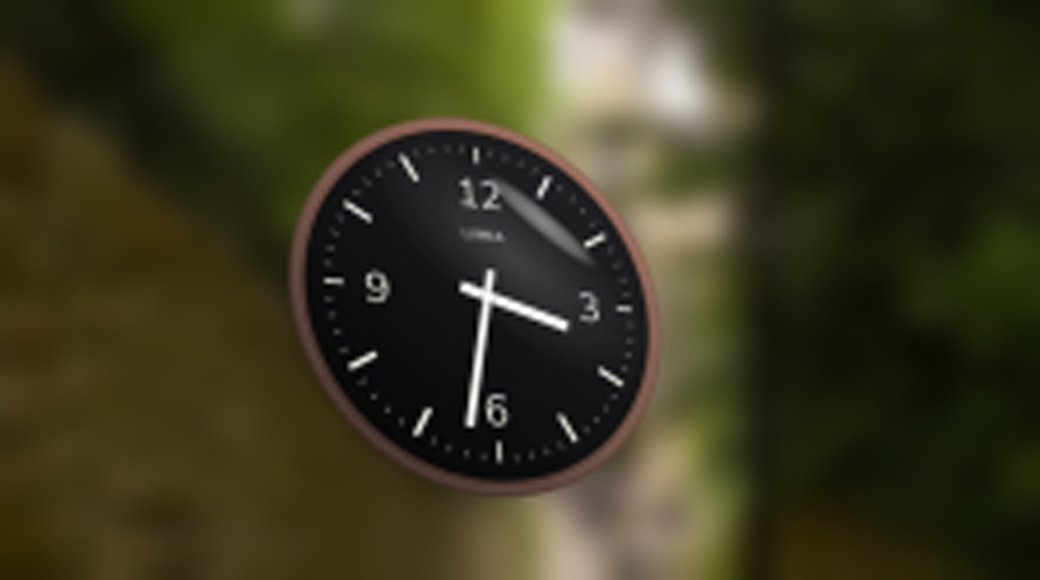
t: 3:32
